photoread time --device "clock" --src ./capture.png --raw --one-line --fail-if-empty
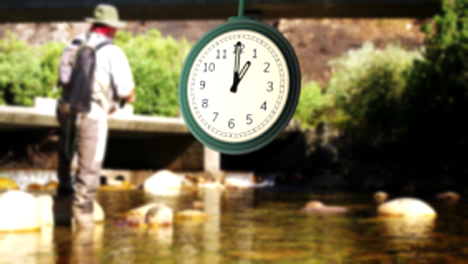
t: 1:00
